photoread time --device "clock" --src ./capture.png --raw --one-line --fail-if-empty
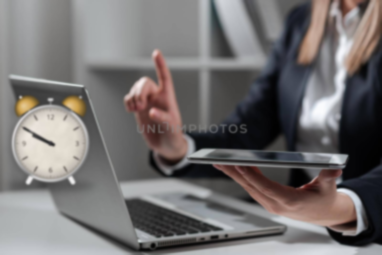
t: 9:50
